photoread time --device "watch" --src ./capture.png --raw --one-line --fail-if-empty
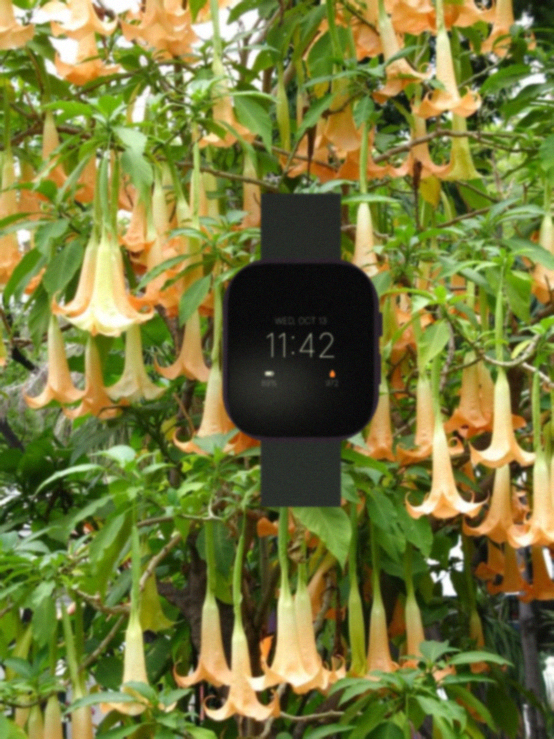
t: 11:42
